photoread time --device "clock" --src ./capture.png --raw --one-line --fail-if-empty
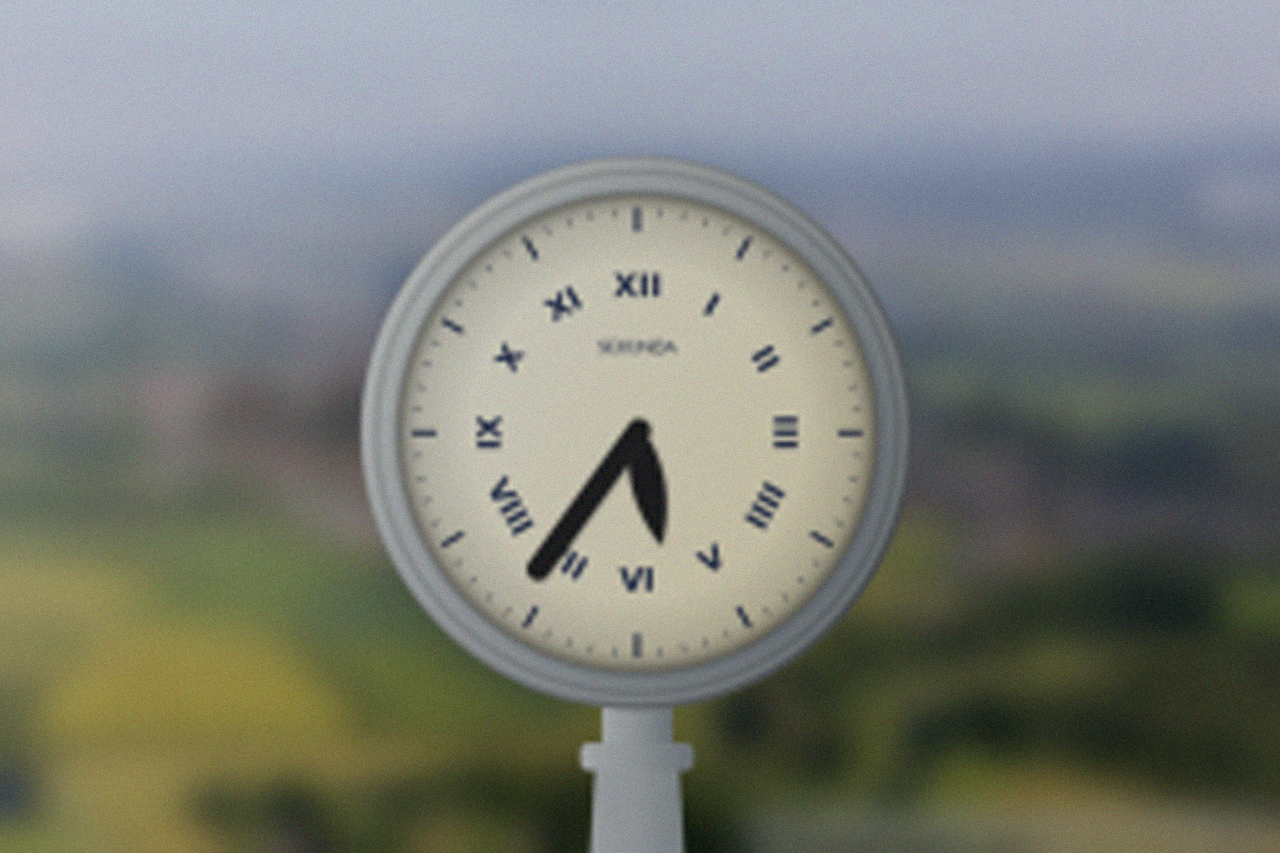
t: 5:36
